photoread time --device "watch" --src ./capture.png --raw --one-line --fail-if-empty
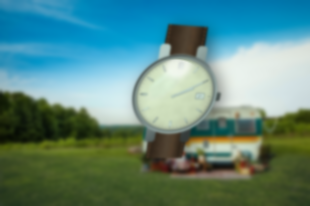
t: 2:10
